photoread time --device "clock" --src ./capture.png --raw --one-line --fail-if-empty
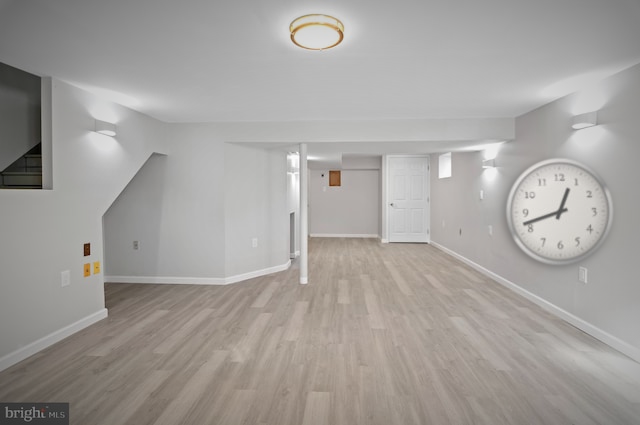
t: 12:42
